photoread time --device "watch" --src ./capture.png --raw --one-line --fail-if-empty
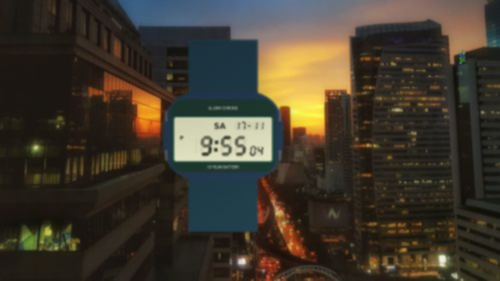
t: 9:55
